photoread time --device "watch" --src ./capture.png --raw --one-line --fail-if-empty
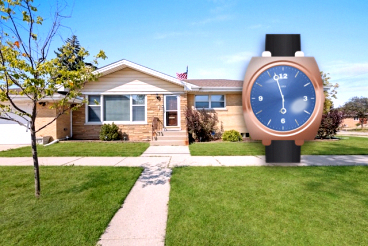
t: 5:57
